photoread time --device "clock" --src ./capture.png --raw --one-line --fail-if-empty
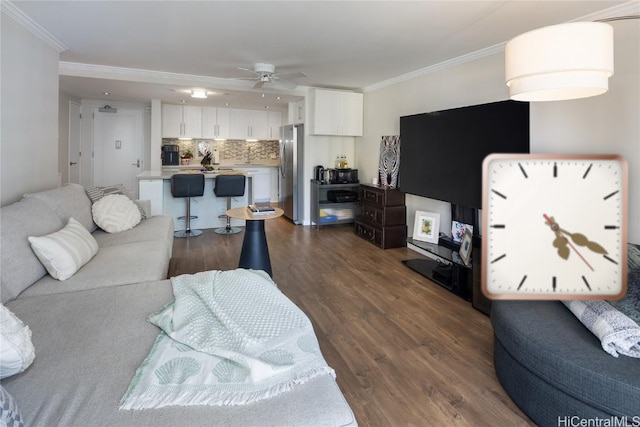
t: 5:19:23
